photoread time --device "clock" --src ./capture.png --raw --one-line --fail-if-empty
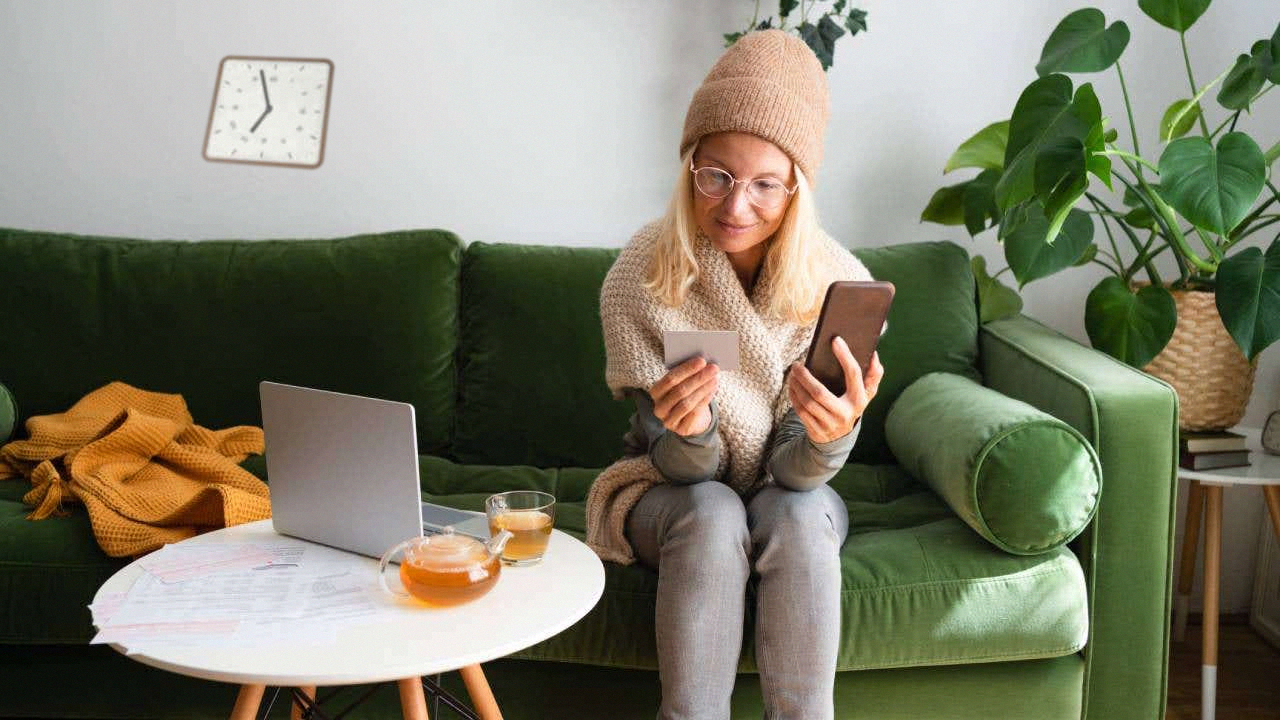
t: 6:57
